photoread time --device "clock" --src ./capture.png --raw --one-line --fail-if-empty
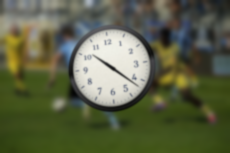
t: 10:22
